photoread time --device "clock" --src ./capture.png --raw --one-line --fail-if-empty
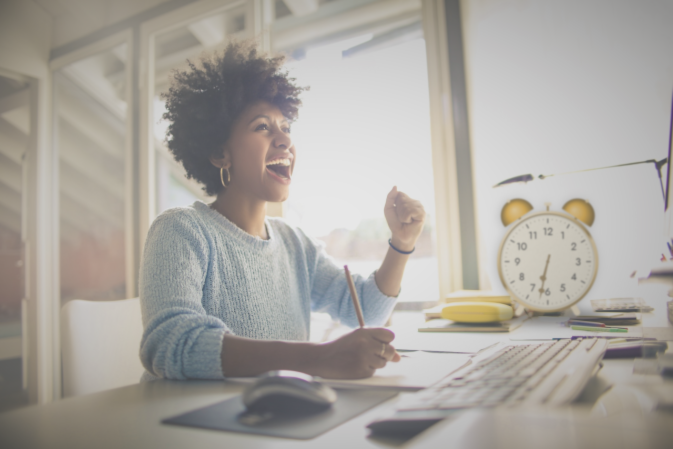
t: 6:32
